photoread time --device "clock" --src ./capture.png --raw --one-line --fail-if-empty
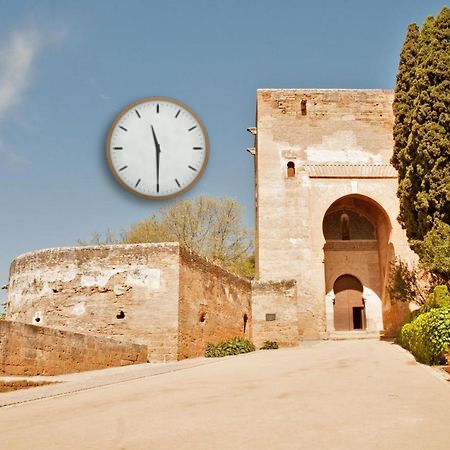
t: 11:30
